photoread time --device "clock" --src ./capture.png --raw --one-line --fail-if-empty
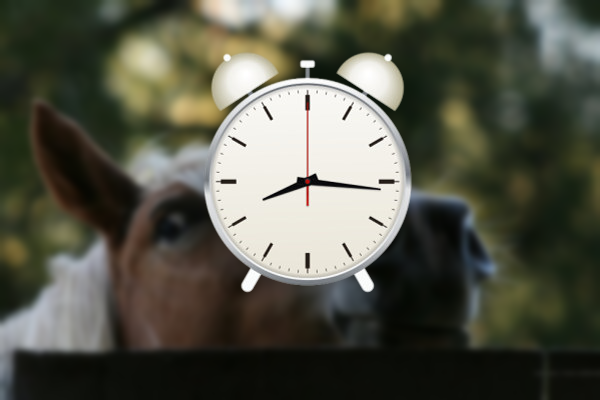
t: 8:16:00
